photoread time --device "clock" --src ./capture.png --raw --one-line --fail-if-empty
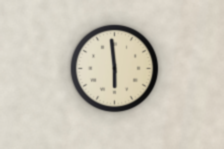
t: 5:59
